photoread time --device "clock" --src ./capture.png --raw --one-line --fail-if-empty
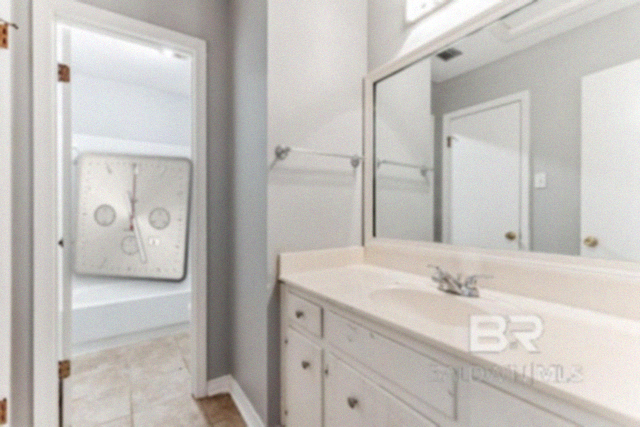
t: 11:27
